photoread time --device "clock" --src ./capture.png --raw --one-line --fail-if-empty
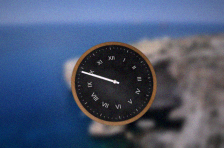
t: 9:49
